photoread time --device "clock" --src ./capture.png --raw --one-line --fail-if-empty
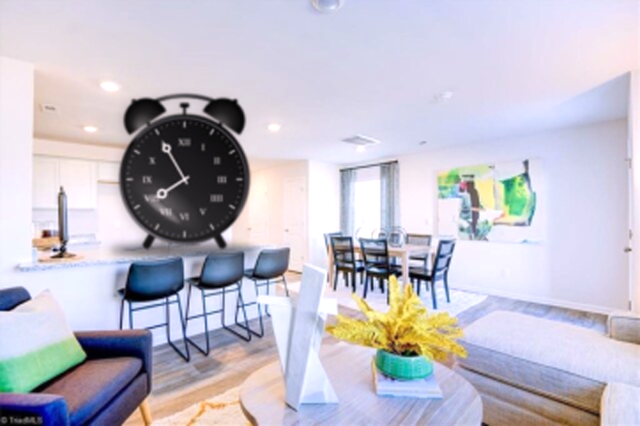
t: 7:55
